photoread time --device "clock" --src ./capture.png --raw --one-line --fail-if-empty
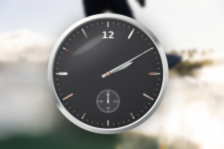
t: 2:10
